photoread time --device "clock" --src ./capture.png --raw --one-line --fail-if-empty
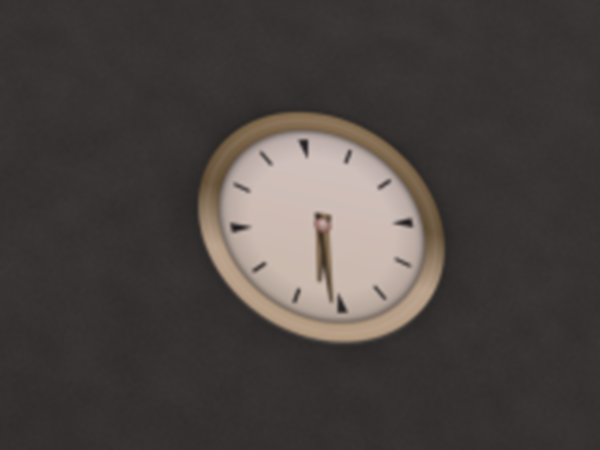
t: 6:31
